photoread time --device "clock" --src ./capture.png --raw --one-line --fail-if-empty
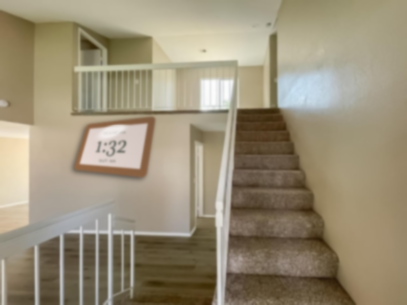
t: 1:32
